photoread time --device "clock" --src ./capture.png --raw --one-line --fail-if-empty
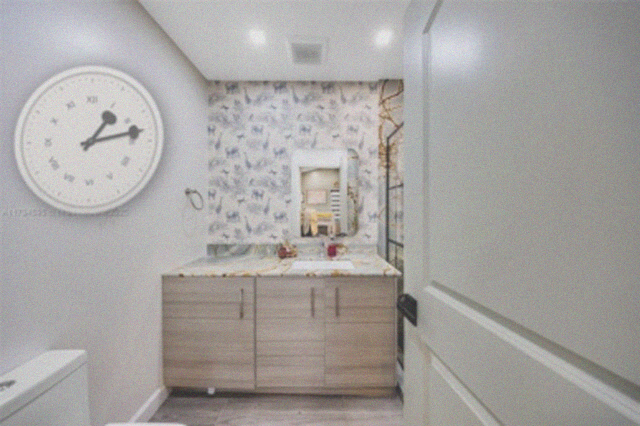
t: 1:13
